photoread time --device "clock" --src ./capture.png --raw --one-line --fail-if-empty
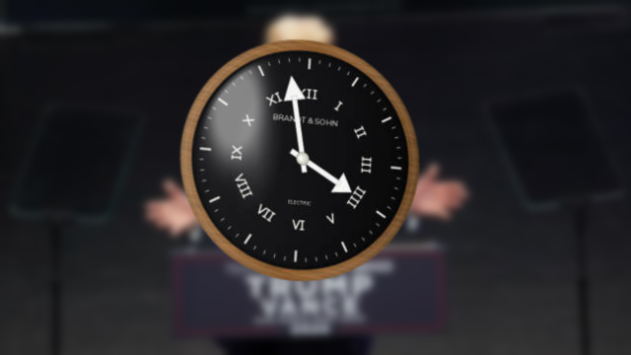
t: 3:58
